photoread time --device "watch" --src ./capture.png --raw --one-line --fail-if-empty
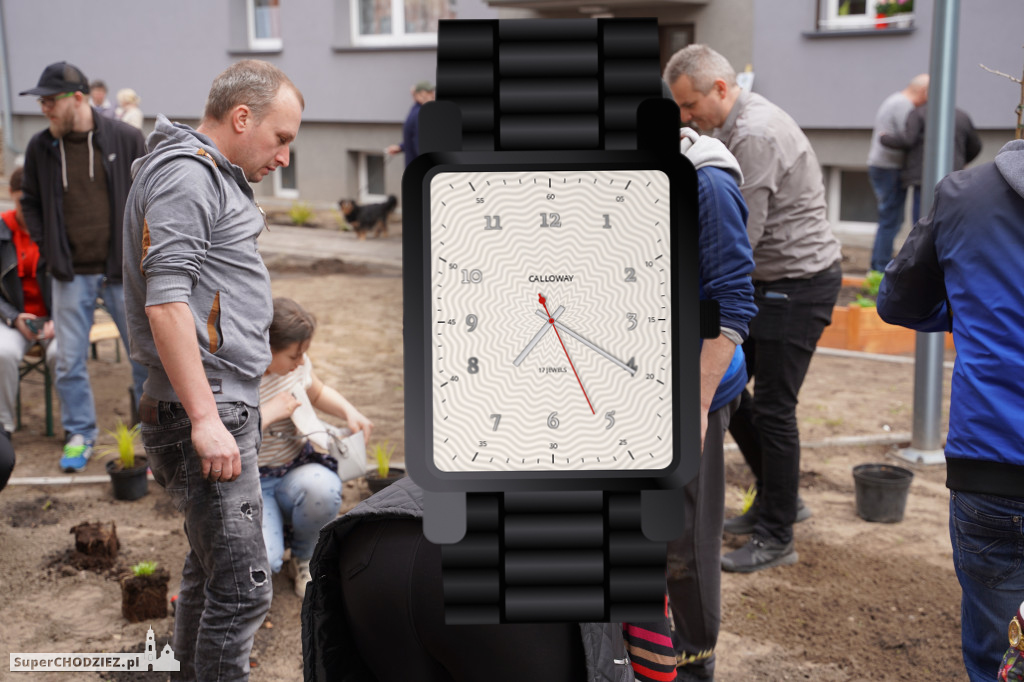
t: 7:20:26
